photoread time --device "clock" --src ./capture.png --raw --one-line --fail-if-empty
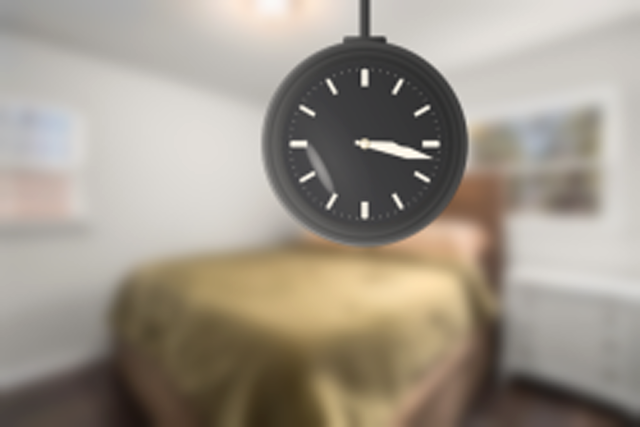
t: 3:17
